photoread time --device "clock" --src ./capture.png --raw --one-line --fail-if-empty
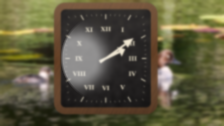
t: 2:09
